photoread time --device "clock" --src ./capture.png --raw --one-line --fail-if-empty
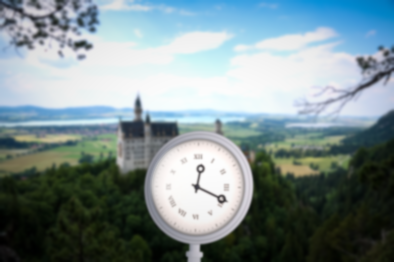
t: 12:19
